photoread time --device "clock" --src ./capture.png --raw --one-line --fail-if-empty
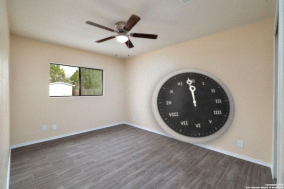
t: 11:59
